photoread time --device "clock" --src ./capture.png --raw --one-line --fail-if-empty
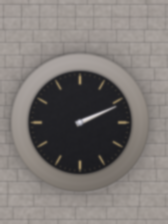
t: 2:11
